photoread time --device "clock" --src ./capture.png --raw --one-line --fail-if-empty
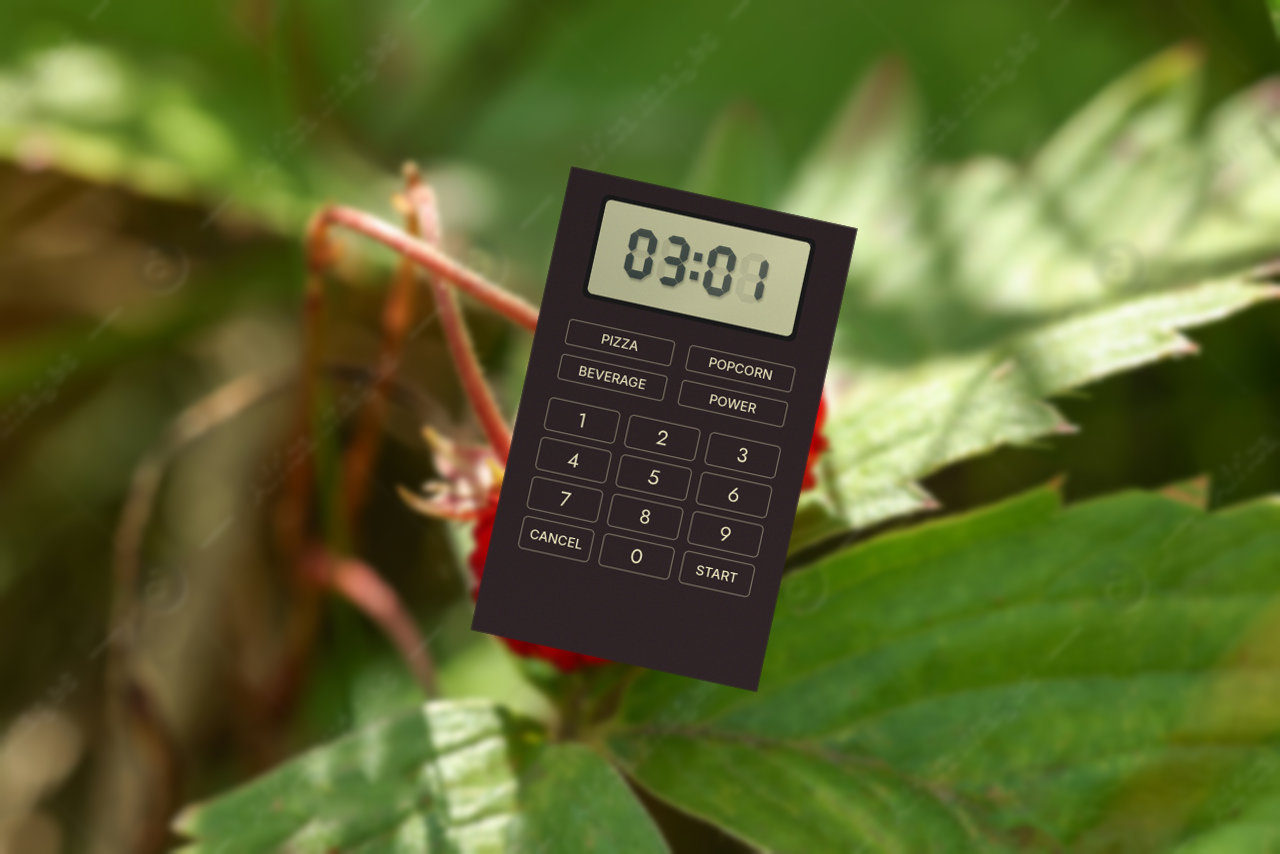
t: 3:01
